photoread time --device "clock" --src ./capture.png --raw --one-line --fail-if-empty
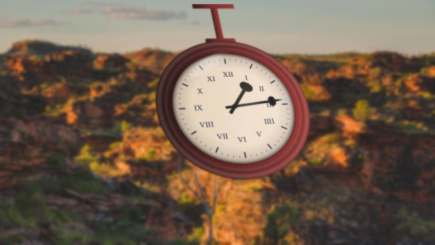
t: 1:14
